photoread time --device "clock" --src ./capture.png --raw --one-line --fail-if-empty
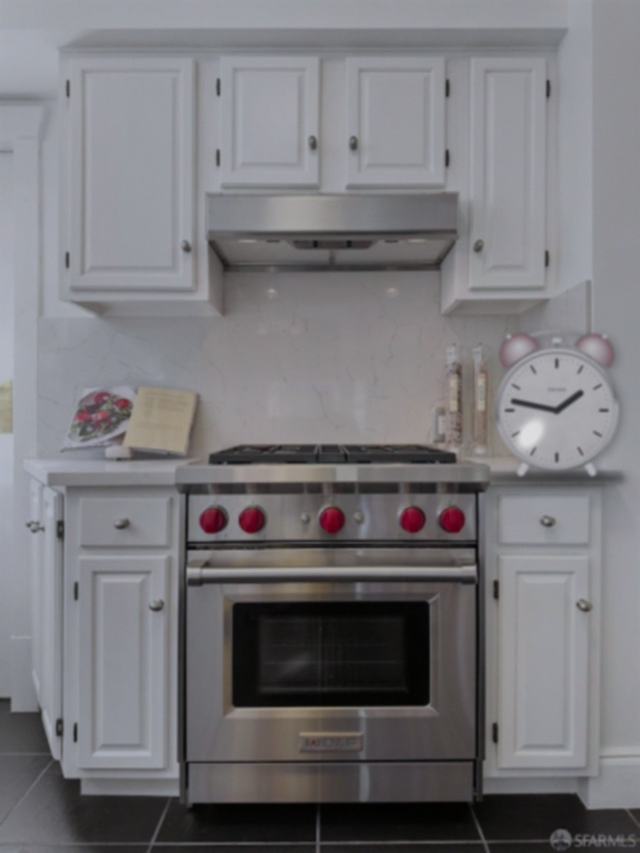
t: 1:47
